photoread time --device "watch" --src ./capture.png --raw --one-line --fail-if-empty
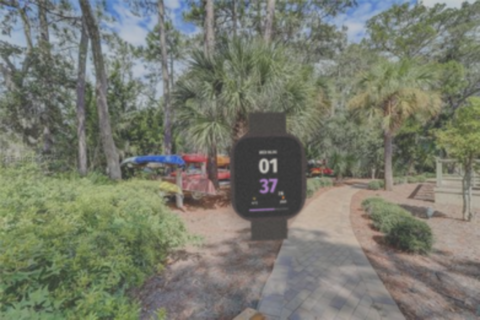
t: 1:37
